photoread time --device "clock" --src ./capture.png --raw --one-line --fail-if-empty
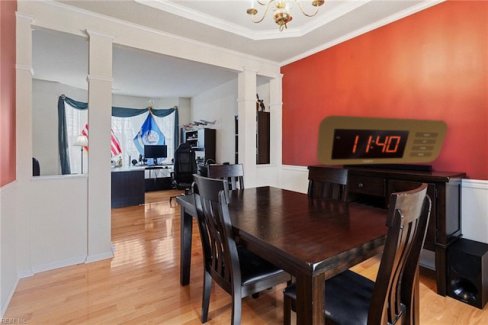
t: 11:40
